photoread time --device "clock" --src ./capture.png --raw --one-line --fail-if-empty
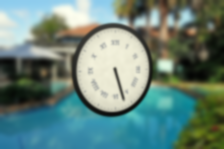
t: 5:27
